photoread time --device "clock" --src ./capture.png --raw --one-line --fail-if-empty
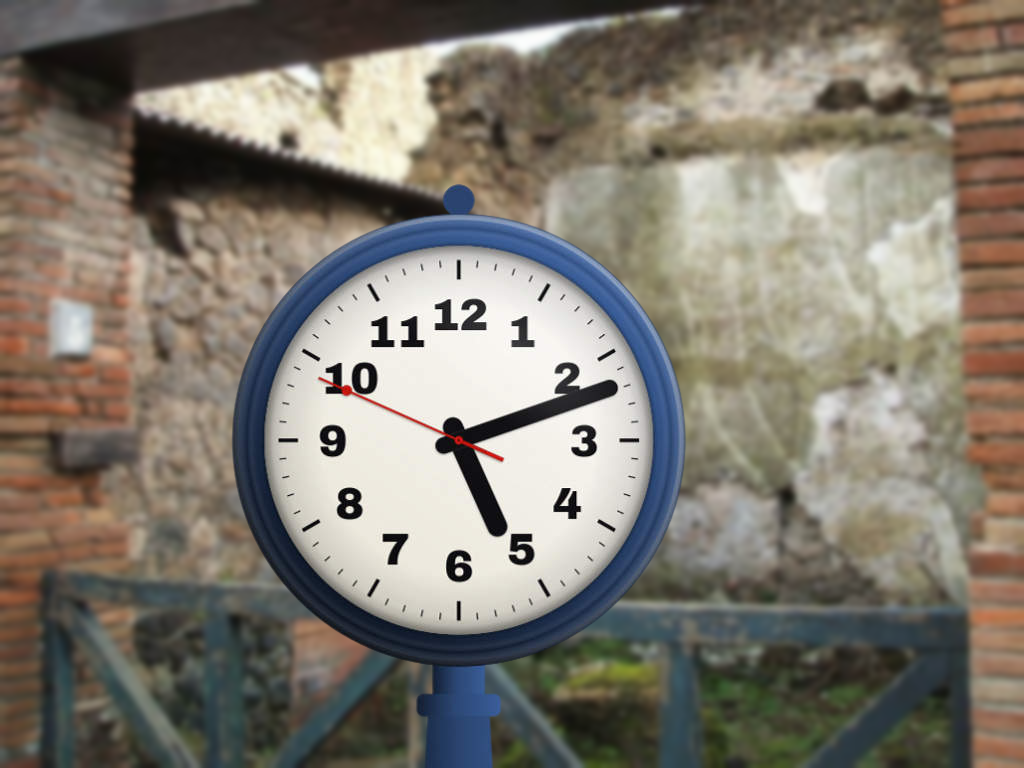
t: 5:11:49
